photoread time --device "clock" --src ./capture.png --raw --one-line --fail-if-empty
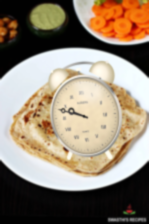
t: 9:48
